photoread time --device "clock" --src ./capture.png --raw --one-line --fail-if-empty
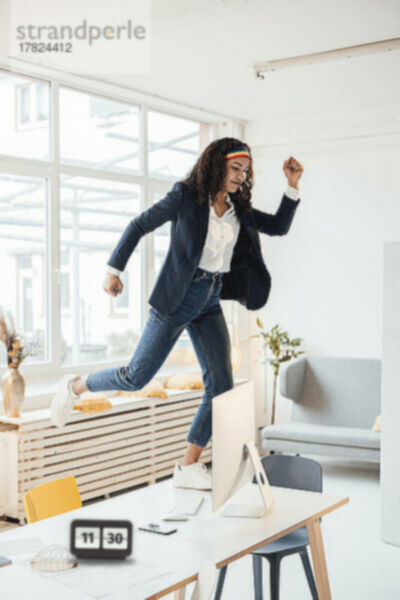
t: 11:30
